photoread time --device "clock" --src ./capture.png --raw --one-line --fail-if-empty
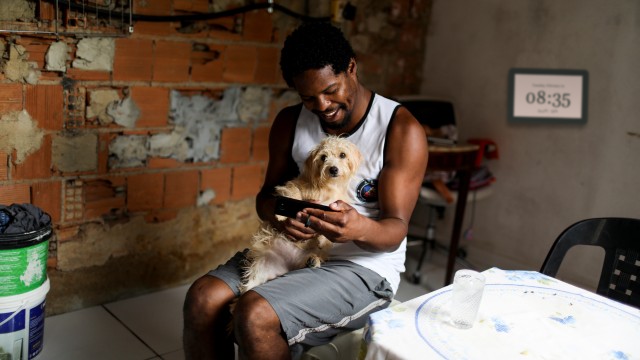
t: 8:35
